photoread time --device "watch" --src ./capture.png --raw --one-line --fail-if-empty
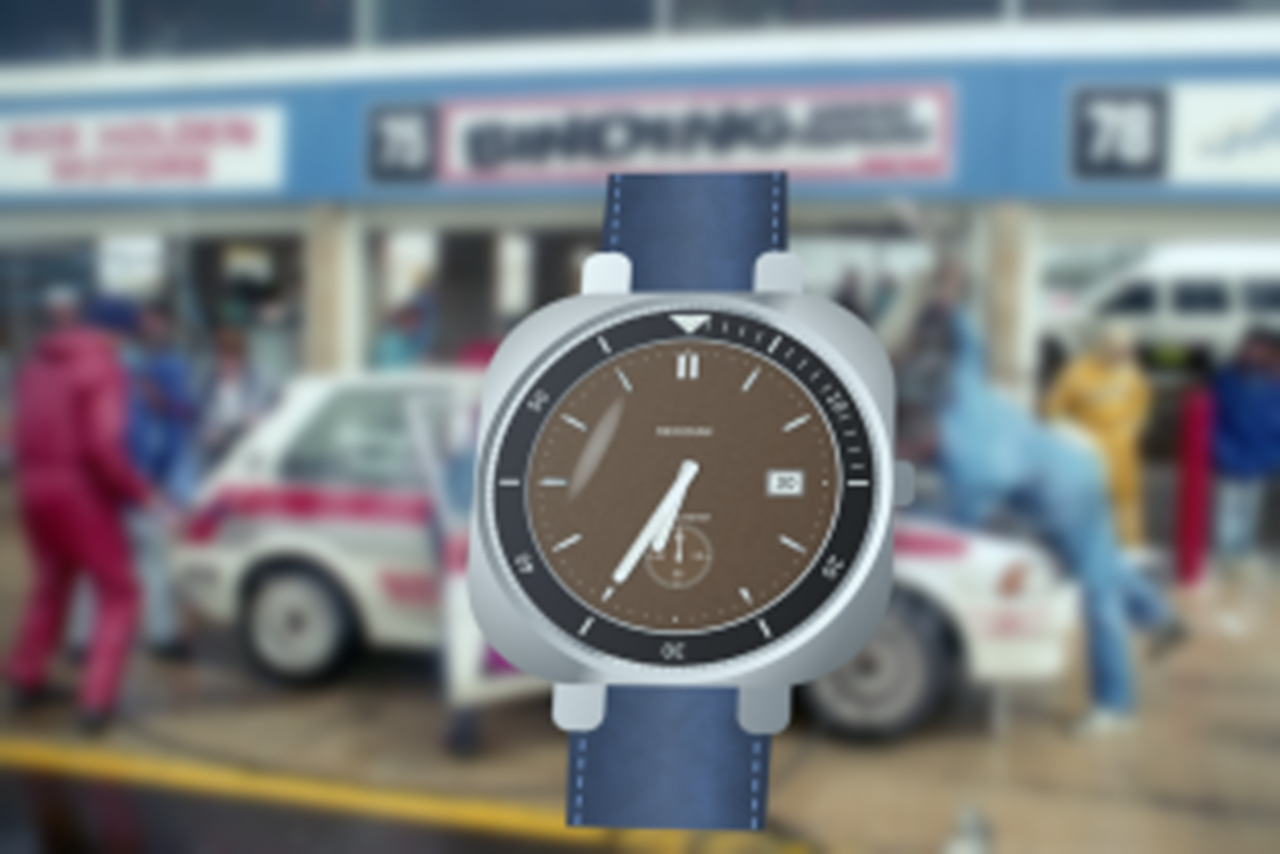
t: 6:35
